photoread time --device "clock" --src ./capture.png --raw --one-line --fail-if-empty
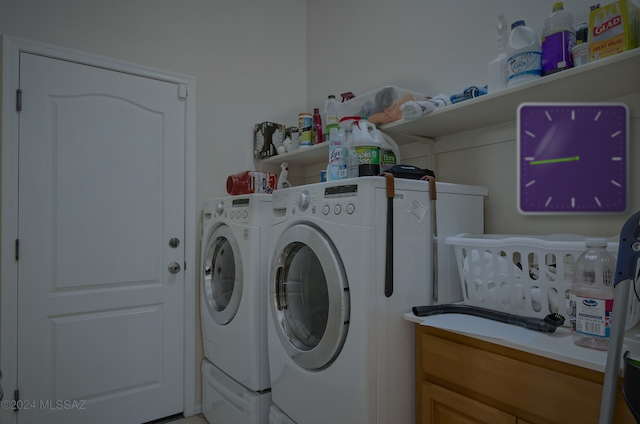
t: 8:44
